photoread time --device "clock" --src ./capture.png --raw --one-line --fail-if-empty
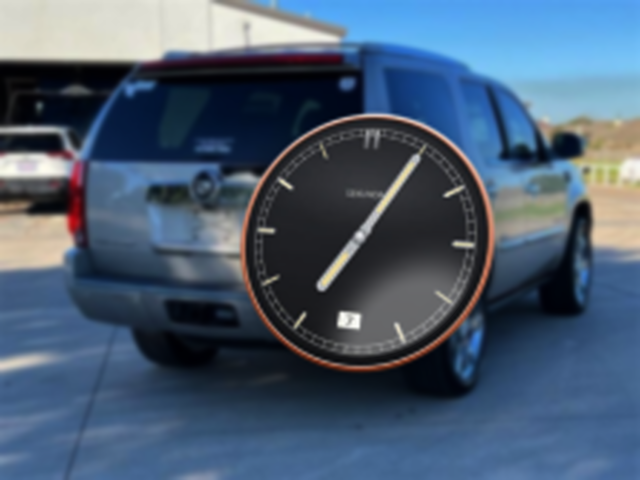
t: 7:05
